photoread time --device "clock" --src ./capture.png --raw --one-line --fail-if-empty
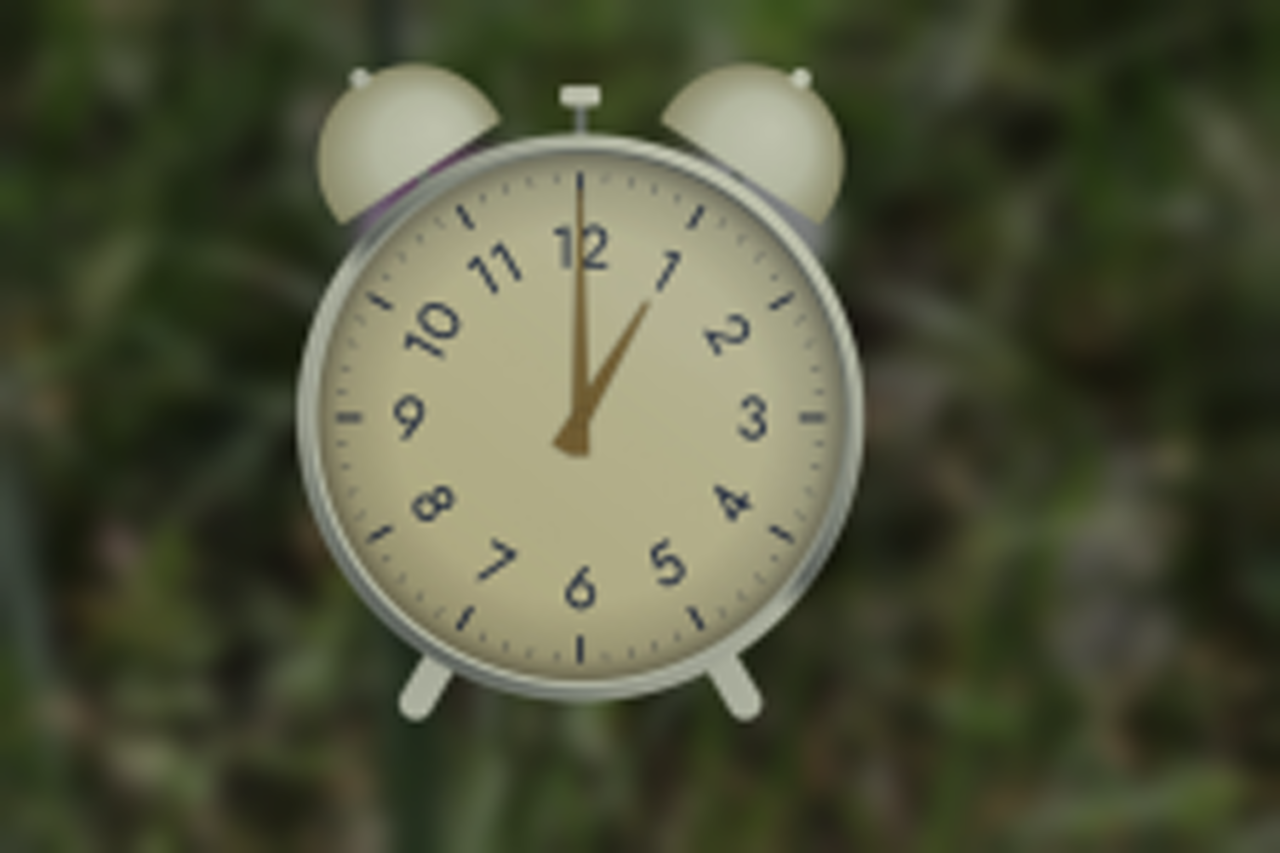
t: 1:00
